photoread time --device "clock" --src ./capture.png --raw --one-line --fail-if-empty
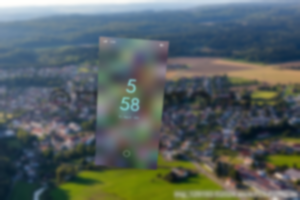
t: 5:58
